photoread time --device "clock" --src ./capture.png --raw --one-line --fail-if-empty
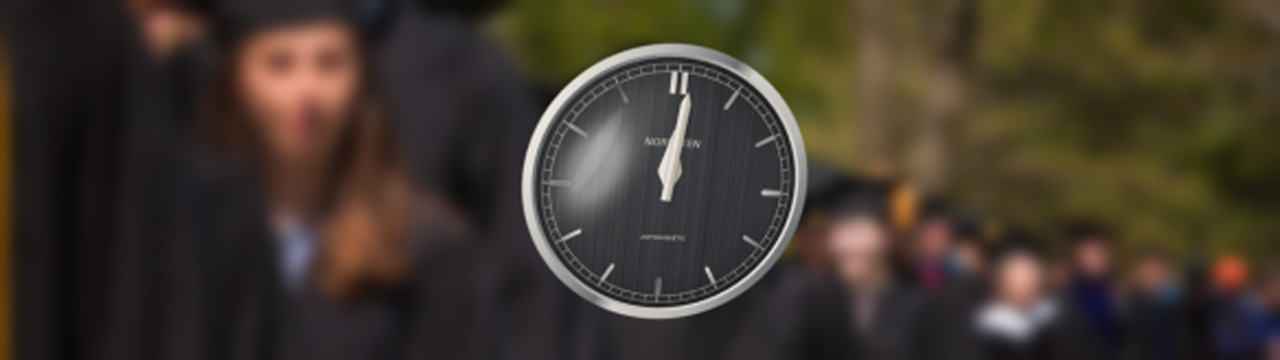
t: 12:01
